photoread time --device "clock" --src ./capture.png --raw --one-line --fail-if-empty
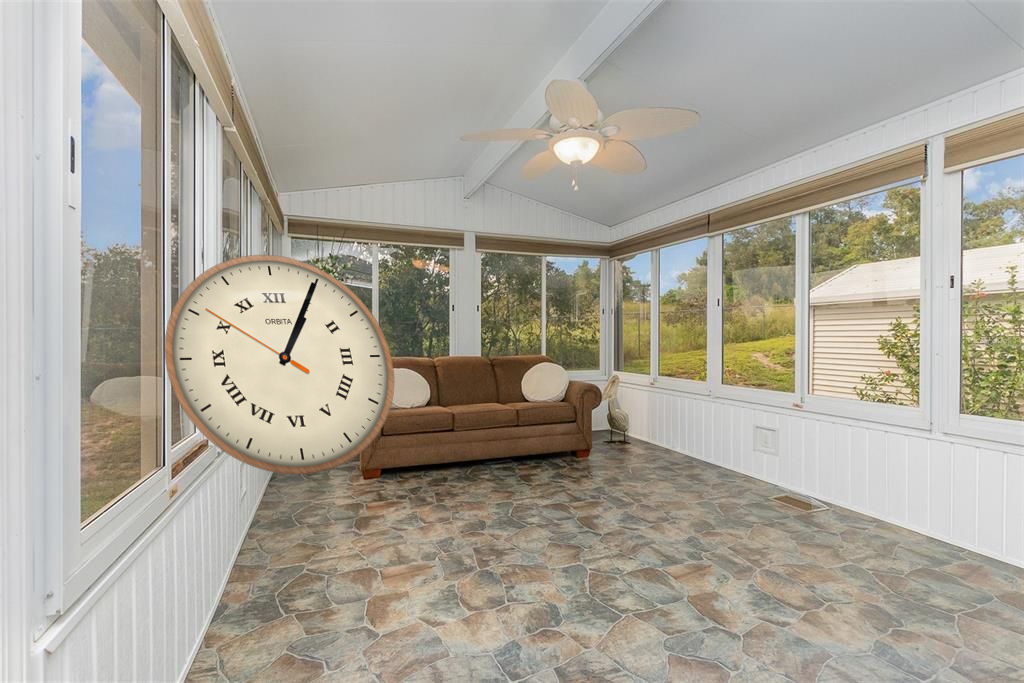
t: 1:04:51
